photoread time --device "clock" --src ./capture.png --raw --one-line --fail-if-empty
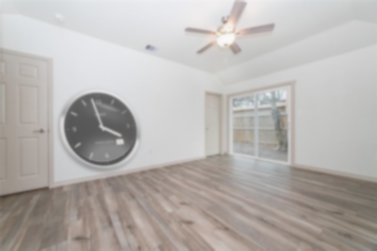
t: 3:58
